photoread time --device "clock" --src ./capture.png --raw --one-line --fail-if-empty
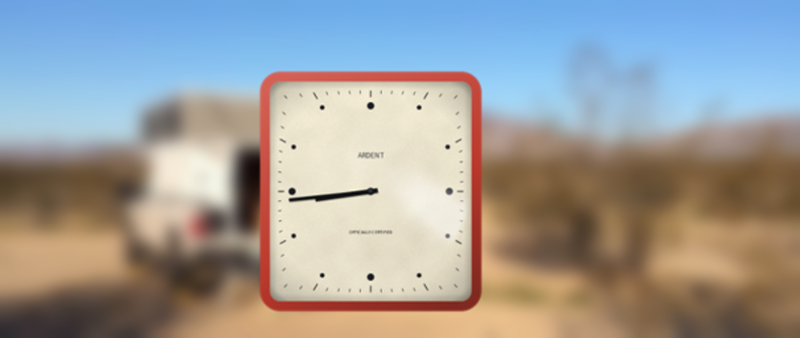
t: 8:44
